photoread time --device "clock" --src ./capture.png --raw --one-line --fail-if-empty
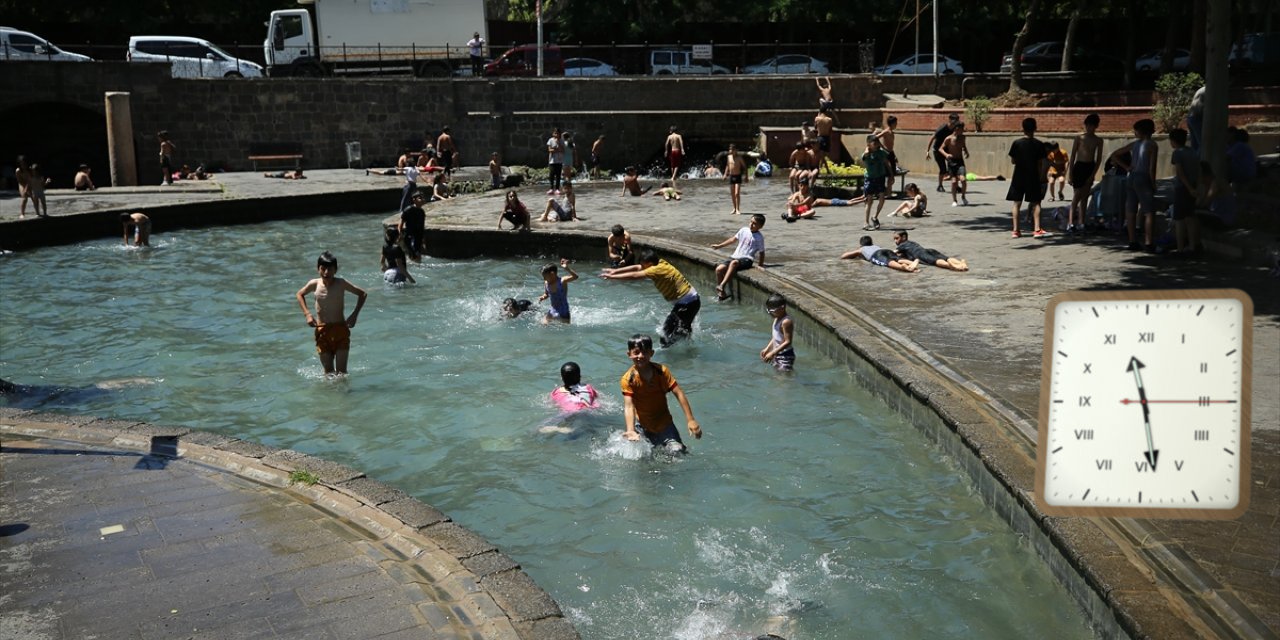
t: 11:28:15
